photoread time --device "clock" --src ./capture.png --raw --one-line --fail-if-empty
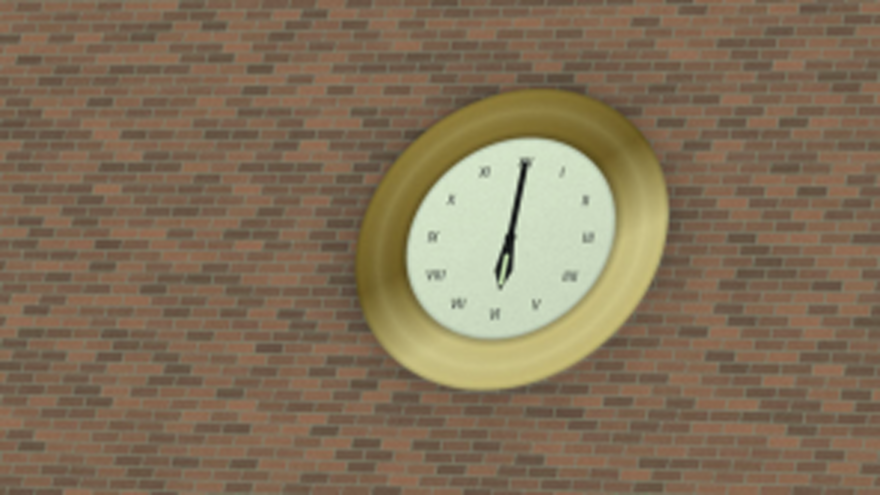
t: 6:00
